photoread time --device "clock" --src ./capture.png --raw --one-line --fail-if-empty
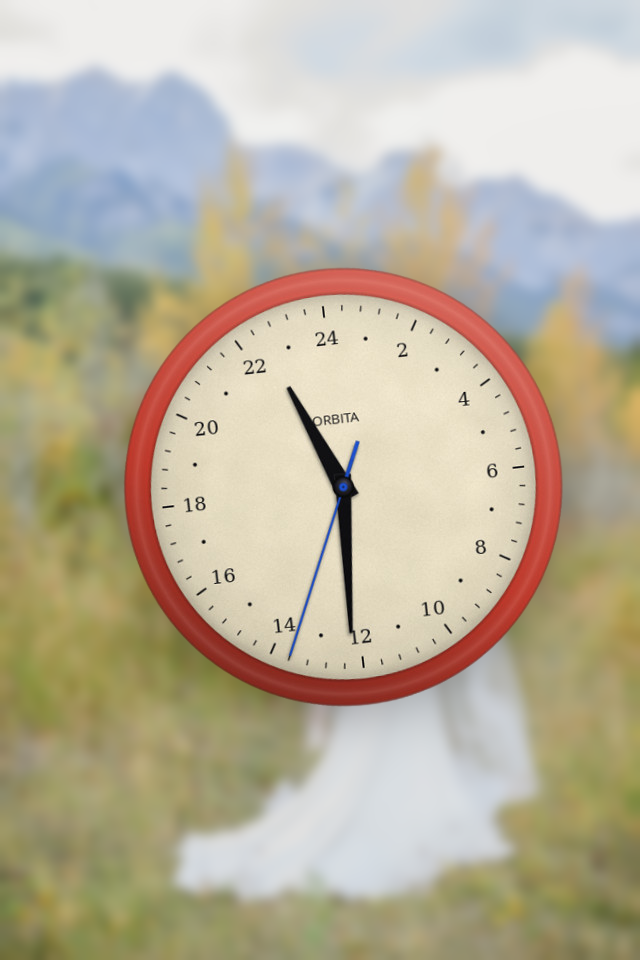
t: 22:30:34
